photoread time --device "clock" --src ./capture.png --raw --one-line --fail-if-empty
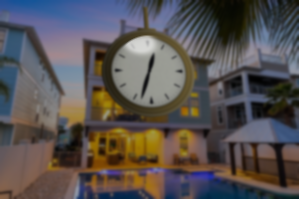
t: 12:33
